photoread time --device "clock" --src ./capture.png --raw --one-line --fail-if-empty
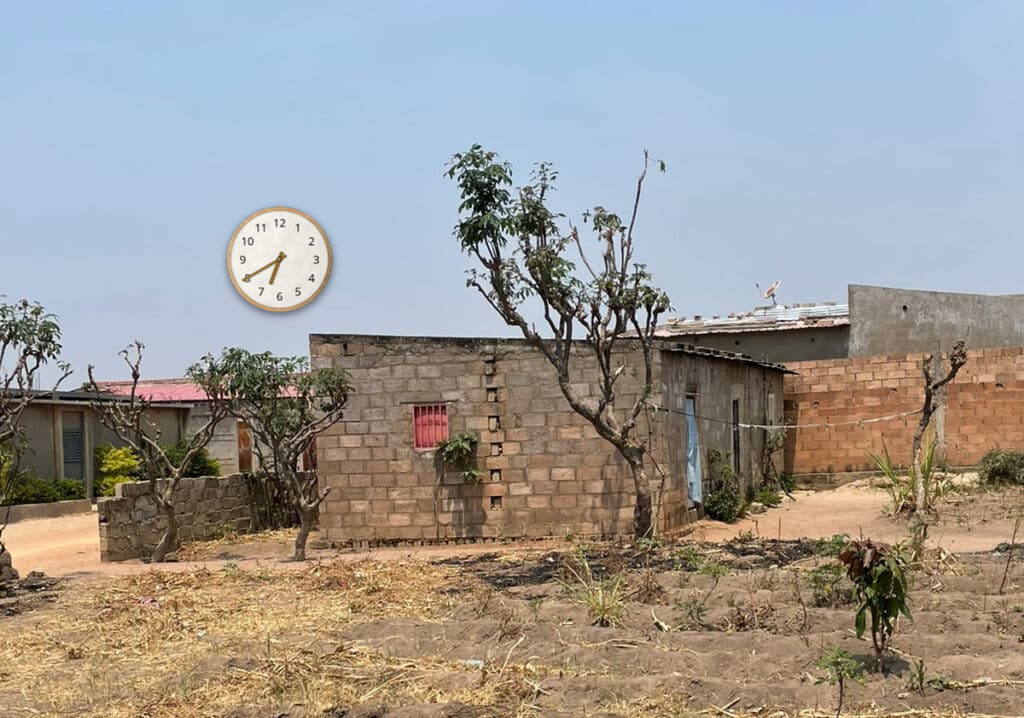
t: 6:40
